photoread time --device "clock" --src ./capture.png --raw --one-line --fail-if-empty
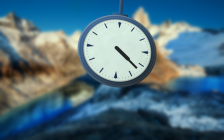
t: 4:22
